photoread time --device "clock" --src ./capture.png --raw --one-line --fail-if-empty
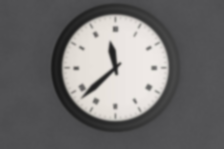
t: 11:38
